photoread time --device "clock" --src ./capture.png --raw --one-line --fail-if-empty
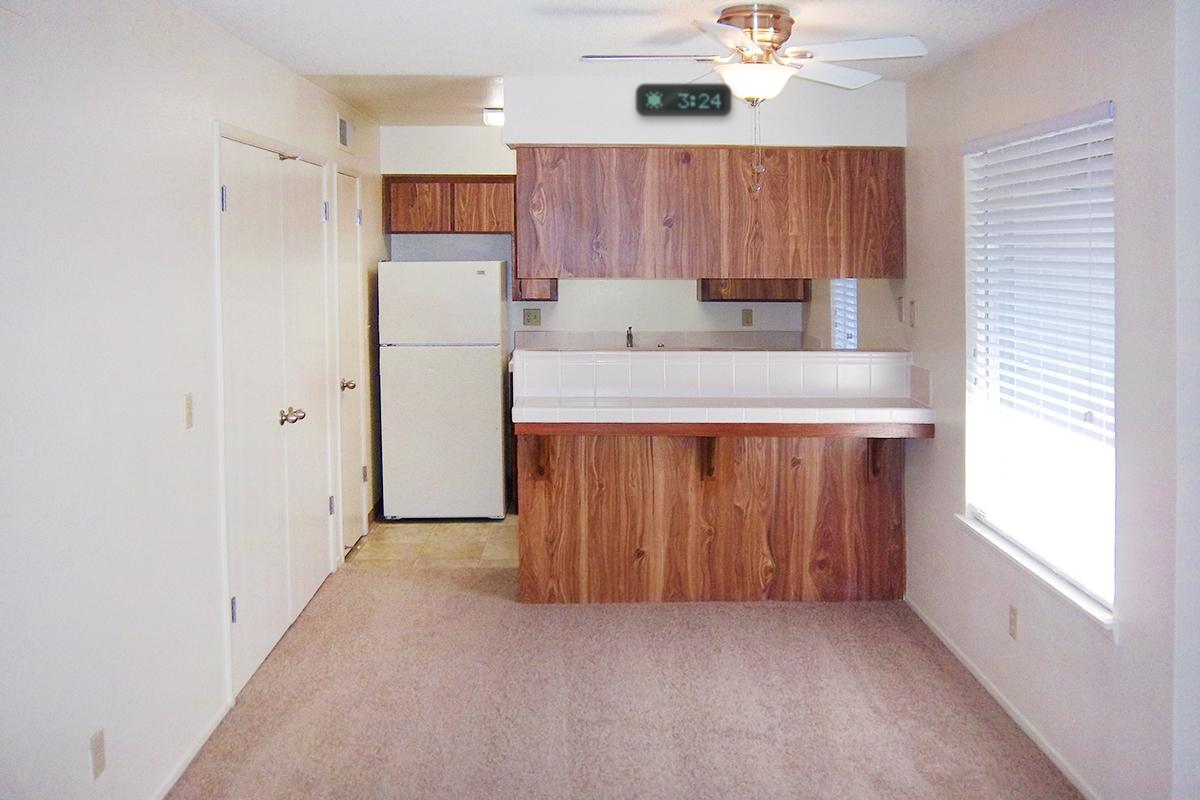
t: 3:24
